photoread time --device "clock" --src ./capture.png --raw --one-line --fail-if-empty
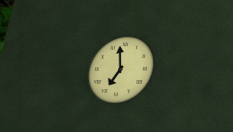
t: 6:58
